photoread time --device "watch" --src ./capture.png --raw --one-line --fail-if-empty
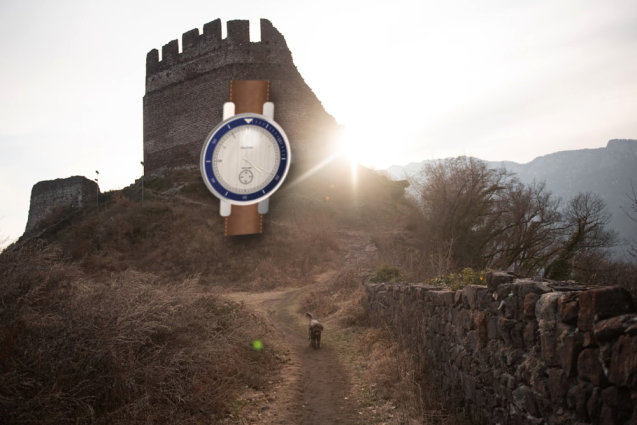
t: 4:20
